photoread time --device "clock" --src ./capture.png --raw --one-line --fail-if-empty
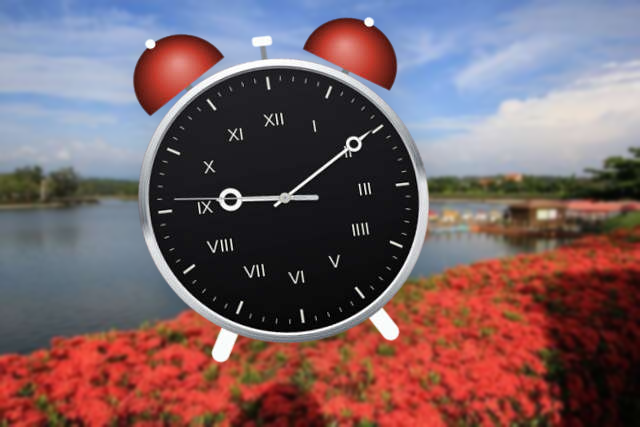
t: 9:09:46
